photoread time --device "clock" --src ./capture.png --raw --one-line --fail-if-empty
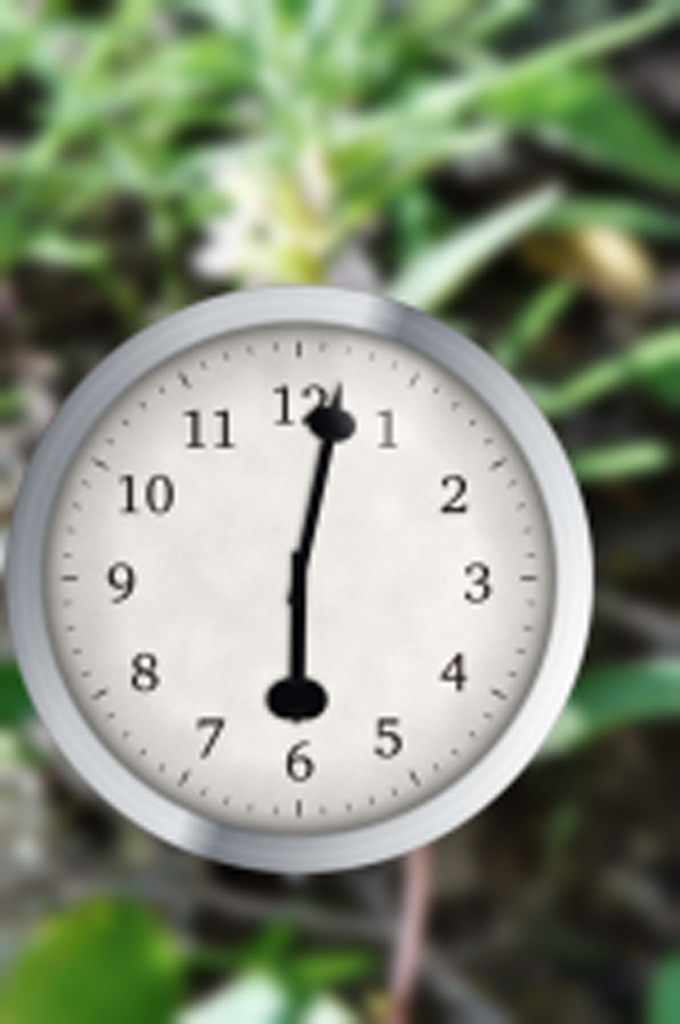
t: 6:02
